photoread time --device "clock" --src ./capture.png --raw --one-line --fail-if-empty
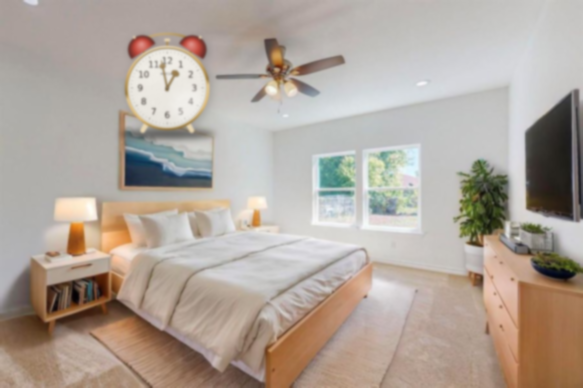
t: 12:58
